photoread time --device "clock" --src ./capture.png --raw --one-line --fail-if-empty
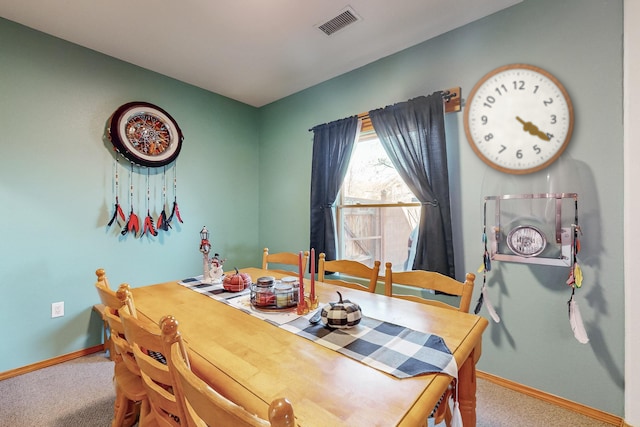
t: 4:21
